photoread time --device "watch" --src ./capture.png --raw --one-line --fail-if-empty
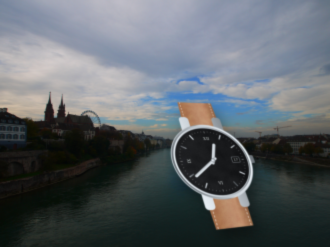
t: 12:39
